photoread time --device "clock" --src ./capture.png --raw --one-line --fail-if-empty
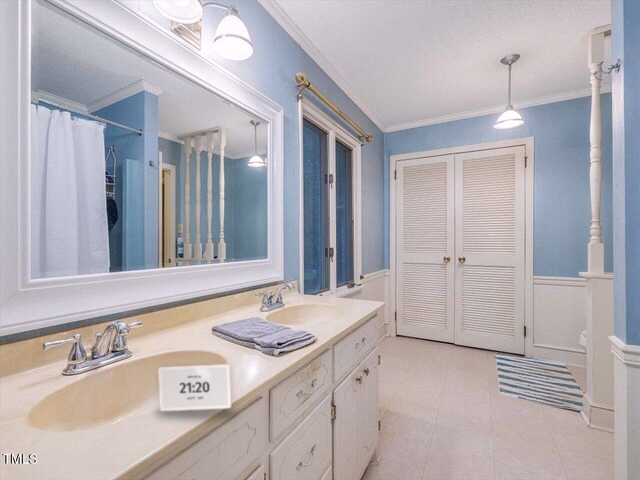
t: 21:20
